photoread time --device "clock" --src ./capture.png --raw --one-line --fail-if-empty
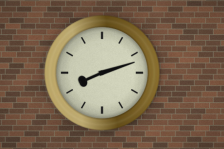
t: 8:12
